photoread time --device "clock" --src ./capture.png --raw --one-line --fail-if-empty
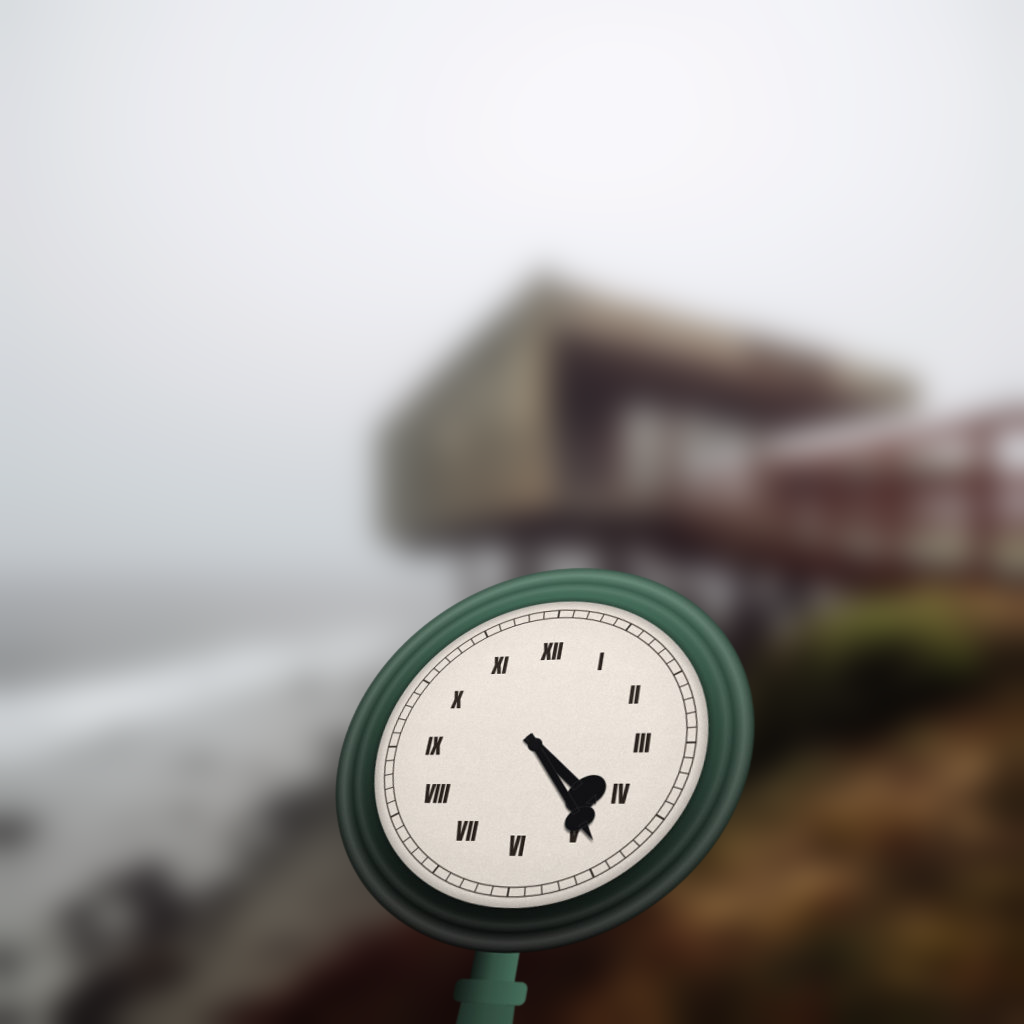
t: 4:24
